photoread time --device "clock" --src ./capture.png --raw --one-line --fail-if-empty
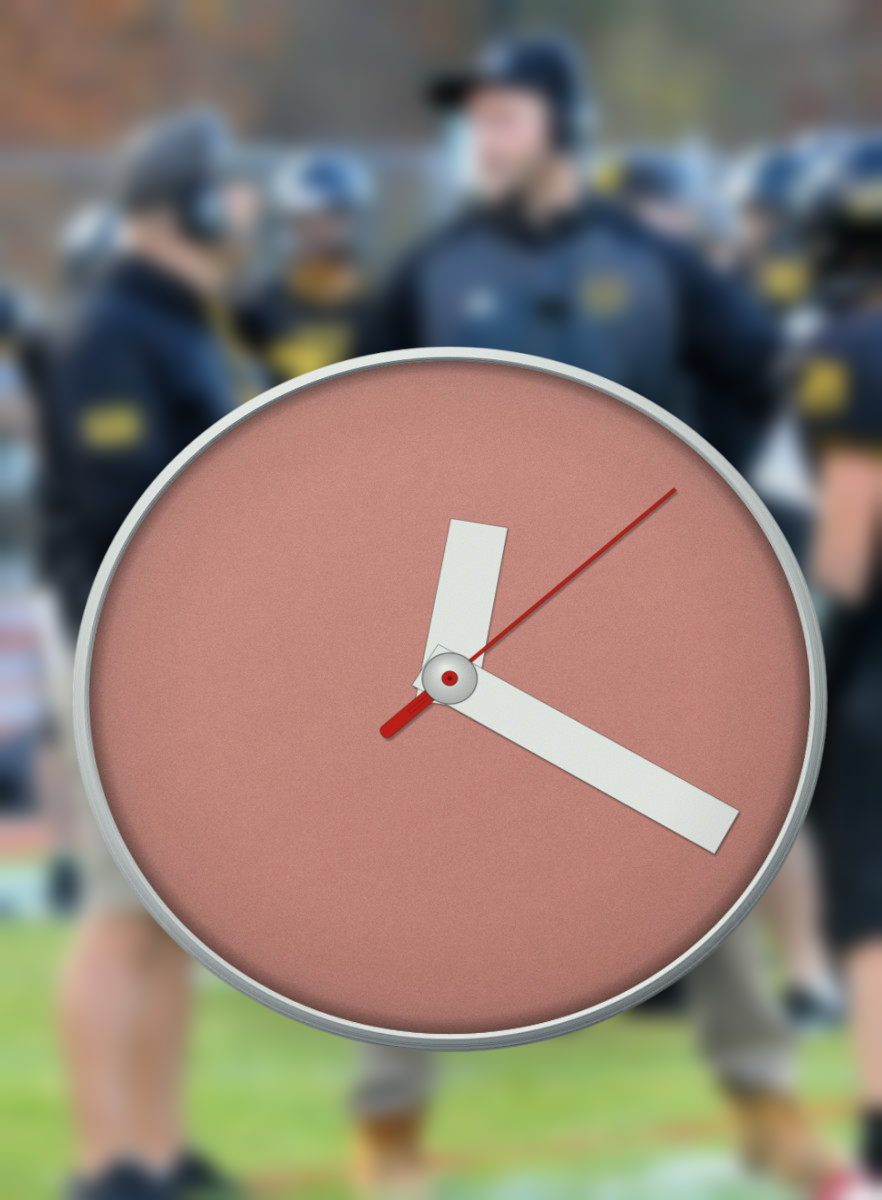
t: 12:20:08
